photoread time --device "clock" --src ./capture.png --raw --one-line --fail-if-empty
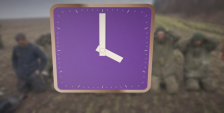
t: 4:00
